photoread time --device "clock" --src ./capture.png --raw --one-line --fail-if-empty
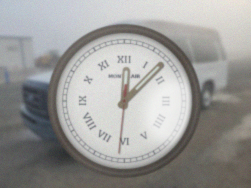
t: 12:07:31
